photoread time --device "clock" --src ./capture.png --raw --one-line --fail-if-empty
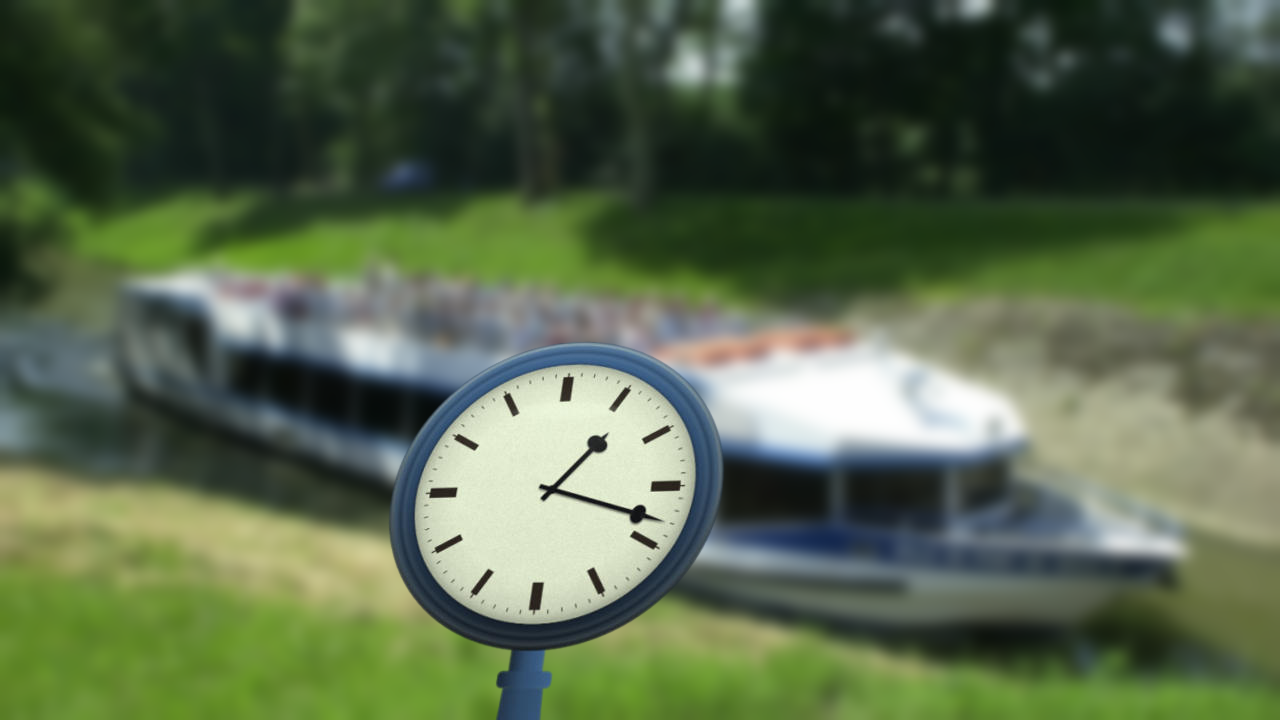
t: 1:18
